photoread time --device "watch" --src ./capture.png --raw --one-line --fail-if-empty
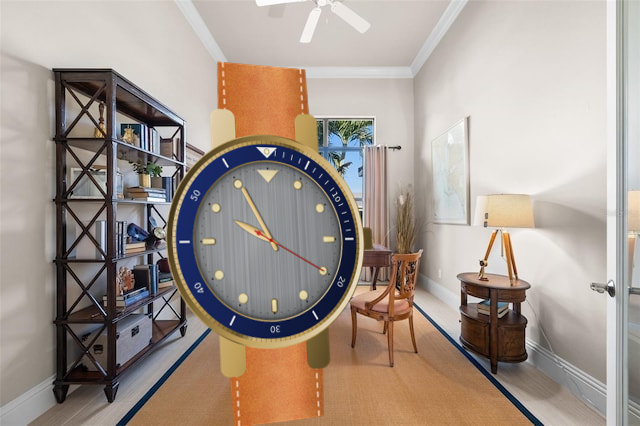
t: 9:55:20
